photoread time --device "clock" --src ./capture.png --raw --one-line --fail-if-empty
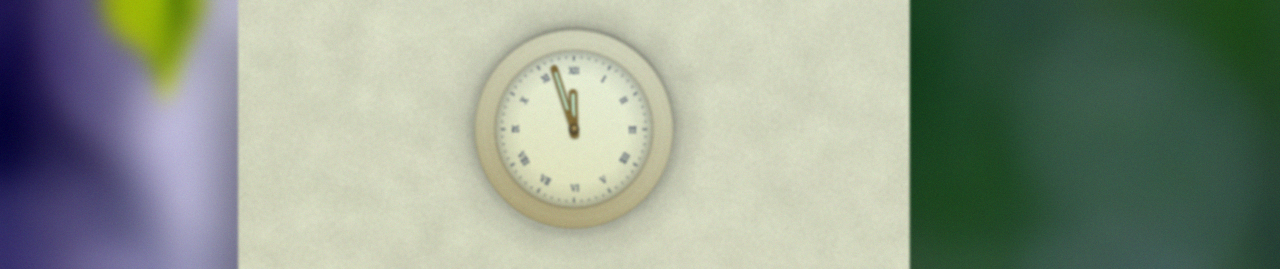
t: 11:57
